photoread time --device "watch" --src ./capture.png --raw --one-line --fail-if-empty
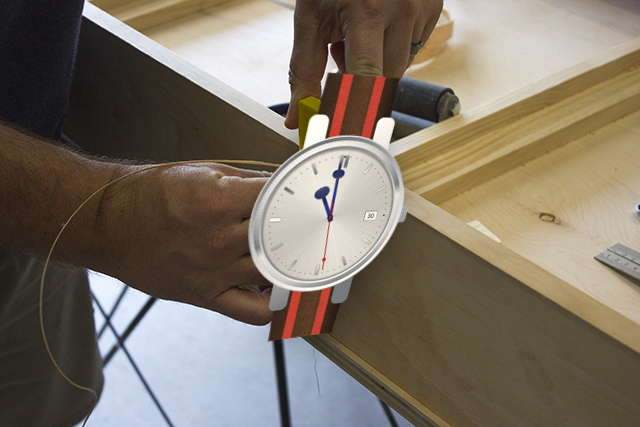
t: 10:59:29
